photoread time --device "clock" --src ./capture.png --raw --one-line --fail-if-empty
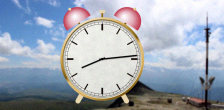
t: 8:14
